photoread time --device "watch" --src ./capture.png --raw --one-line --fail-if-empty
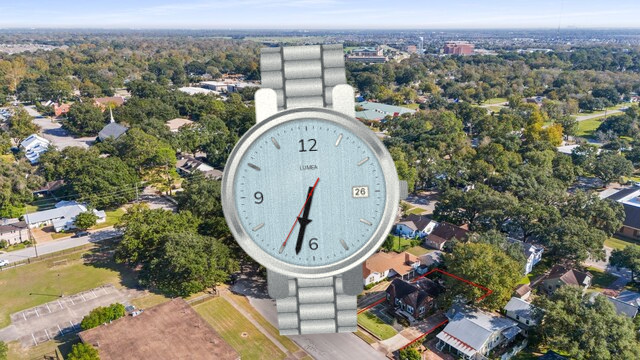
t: 6:32:35
